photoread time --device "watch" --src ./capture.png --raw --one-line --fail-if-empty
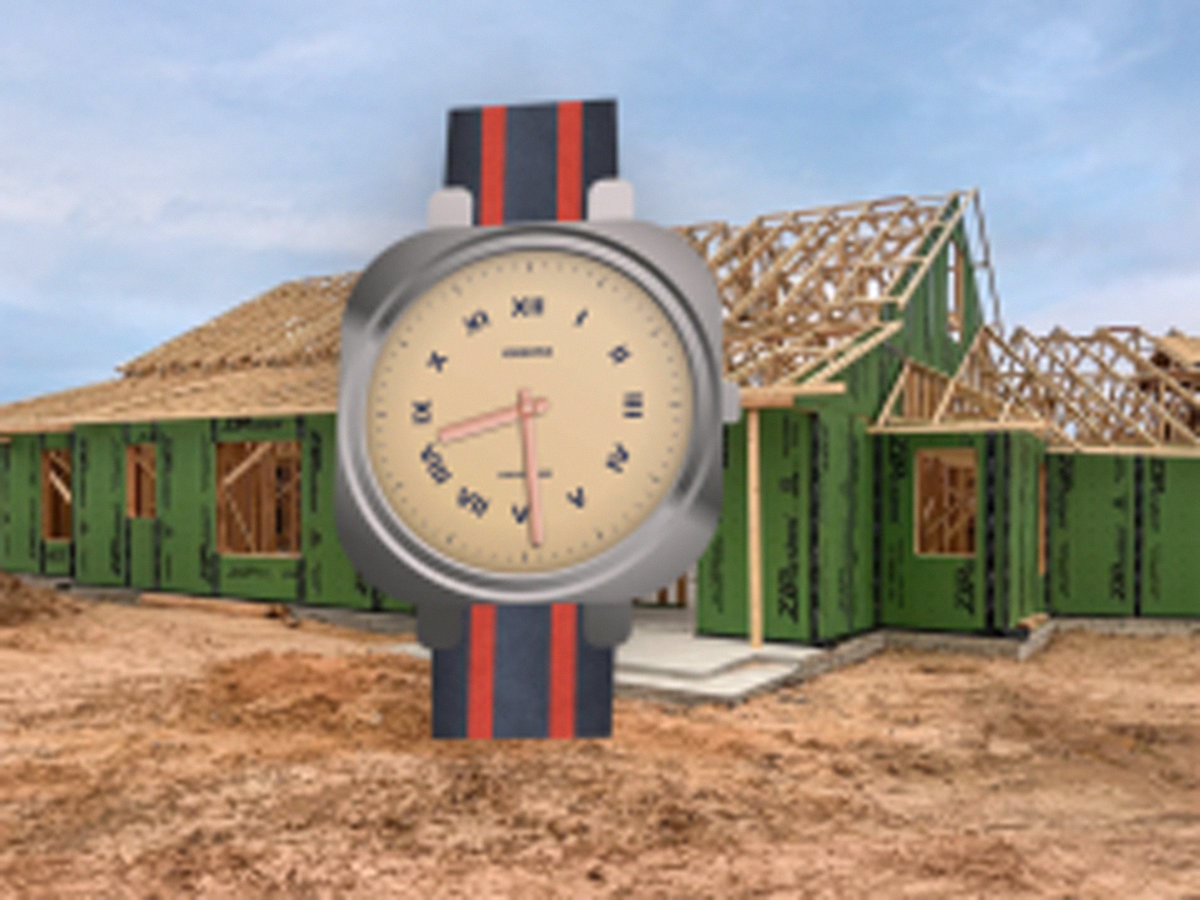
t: 8:29
